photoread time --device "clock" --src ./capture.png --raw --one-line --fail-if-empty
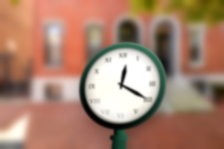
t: 12:20
